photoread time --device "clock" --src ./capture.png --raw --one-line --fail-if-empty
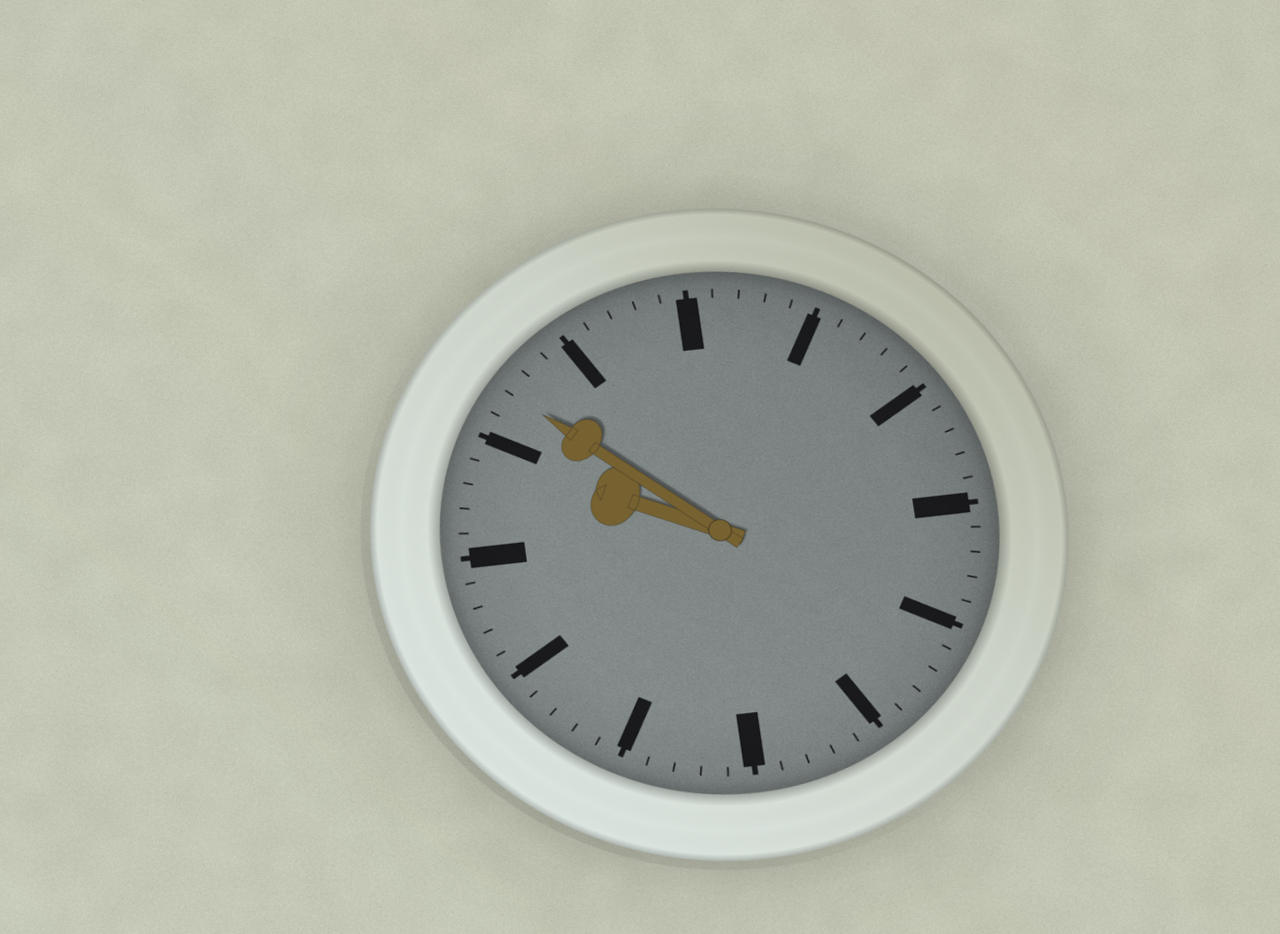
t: 9:52
